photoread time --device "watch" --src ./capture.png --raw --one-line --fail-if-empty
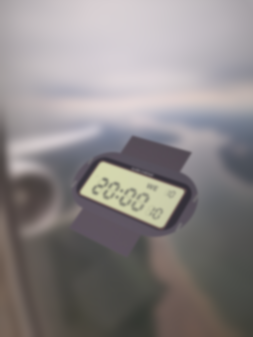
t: 20:00
